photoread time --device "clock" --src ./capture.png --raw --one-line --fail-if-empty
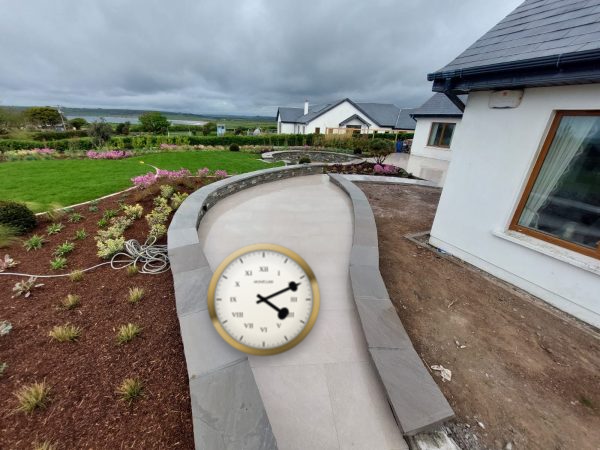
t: 4:11
